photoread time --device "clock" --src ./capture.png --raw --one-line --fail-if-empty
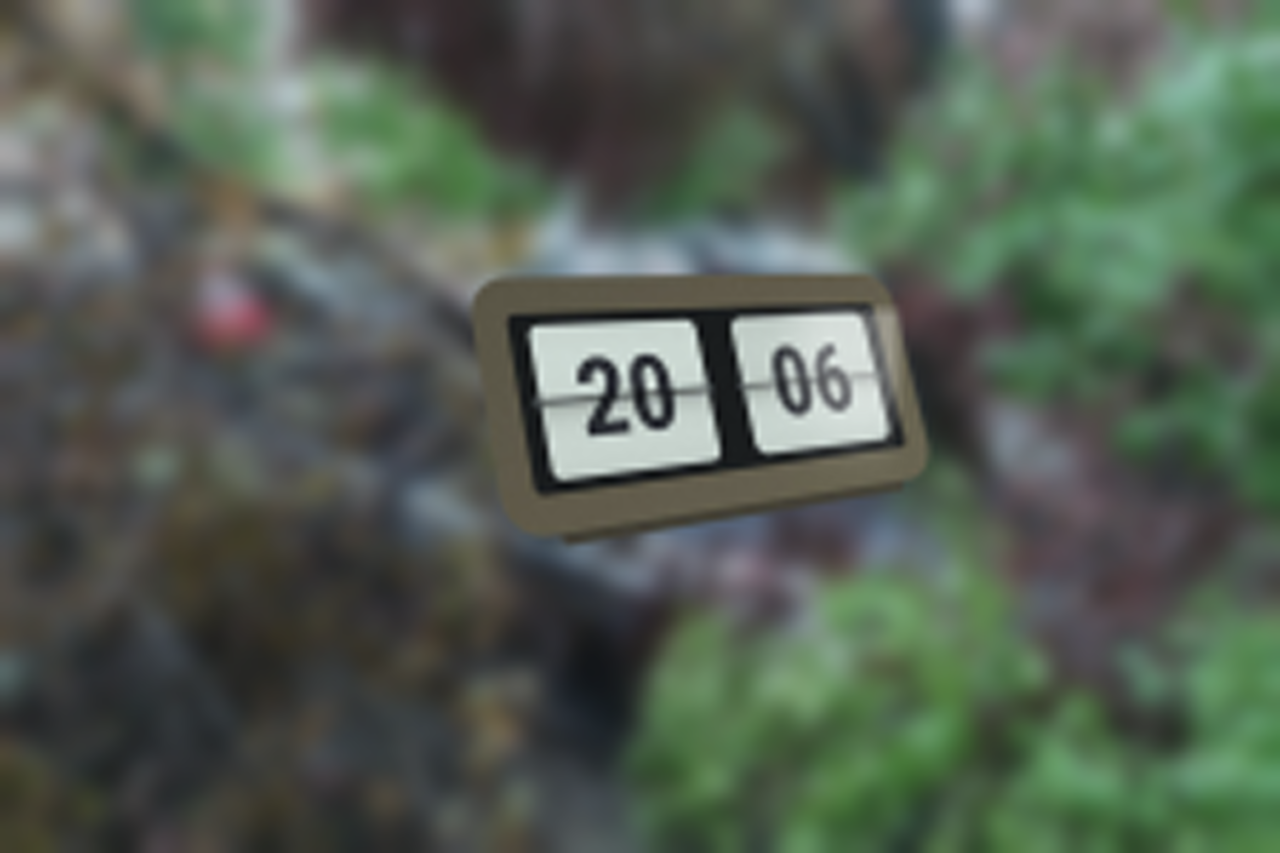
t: 20:06
